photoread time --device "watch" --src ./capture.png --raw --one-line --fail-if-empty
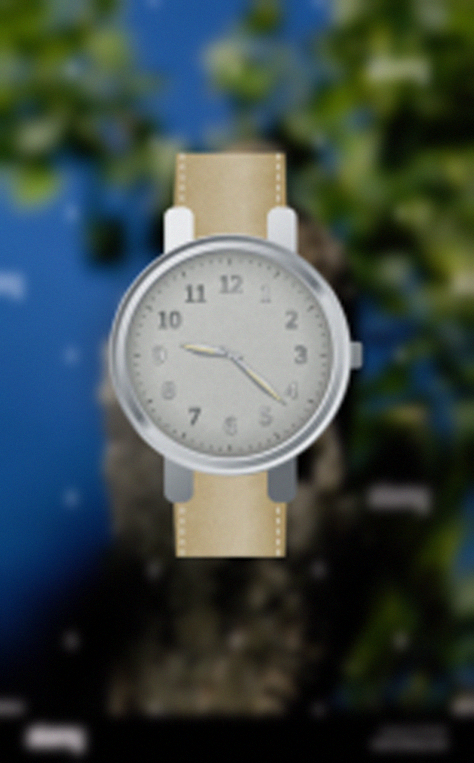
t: 9:22
